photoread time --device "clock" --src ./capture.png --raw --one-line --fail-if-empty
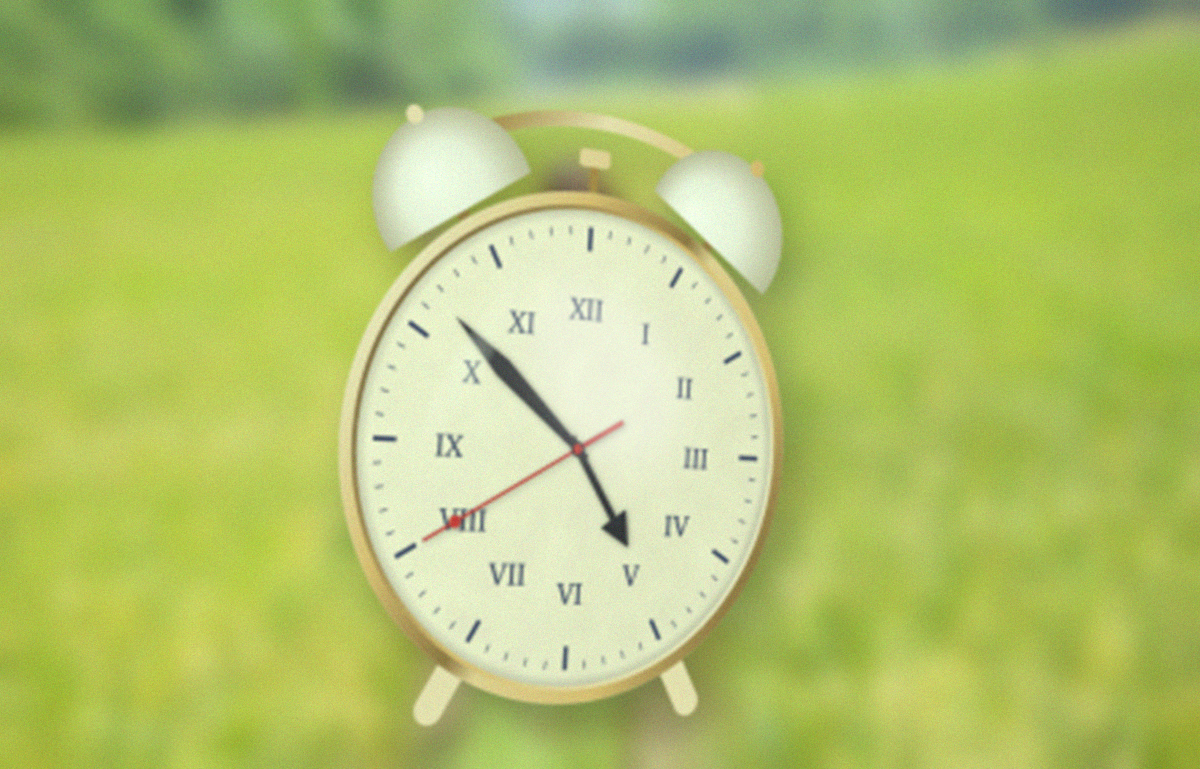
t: 4:51:40
